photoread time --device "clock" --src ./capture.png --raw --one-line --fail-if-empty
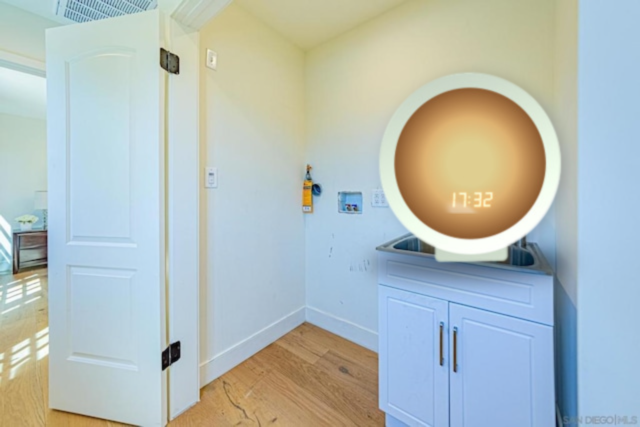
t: 17:32
